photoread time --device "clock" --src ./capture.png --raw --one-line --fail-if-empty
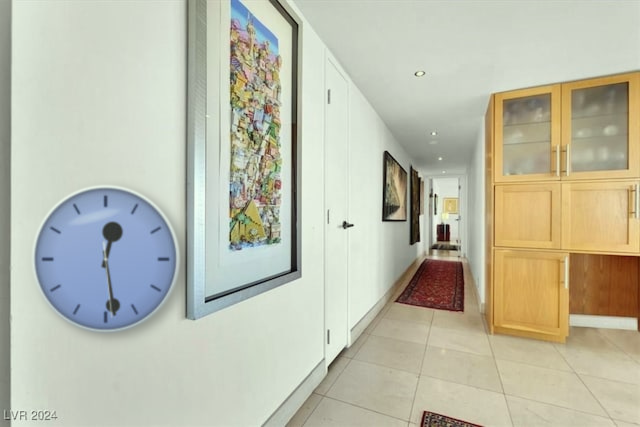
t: 12:28:29
